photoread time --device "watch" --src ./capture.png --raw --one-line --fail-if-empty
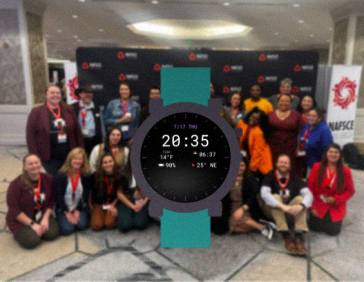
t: 20:35
